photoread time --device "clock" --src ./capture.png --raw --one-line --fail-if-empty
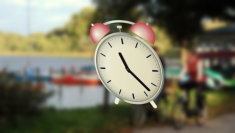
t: 11:23
